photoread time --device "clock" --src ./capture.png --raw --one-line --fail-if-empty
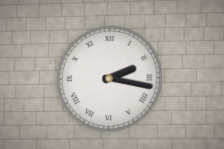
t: 2:17
